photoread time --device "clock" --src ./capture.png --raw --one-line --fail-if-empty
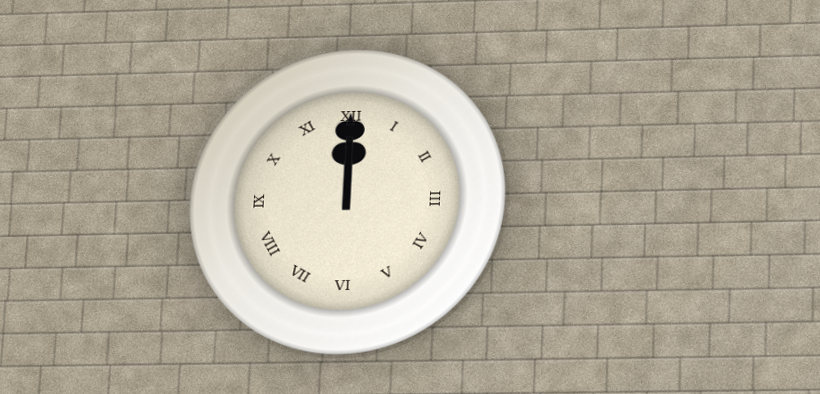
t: 12:00
